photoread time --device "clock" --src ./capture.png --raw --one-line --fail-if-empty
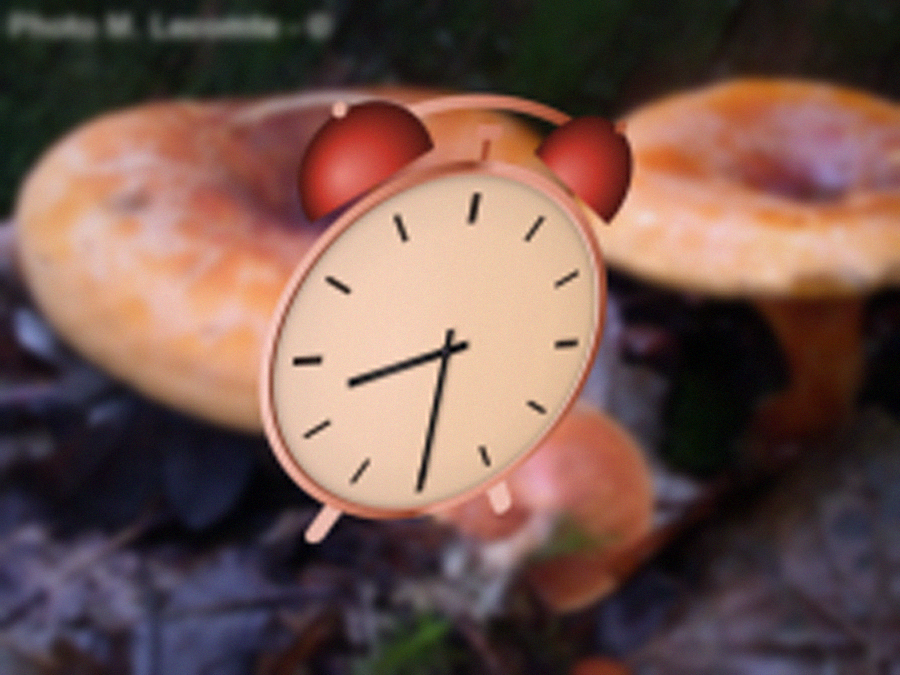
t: 8:30
